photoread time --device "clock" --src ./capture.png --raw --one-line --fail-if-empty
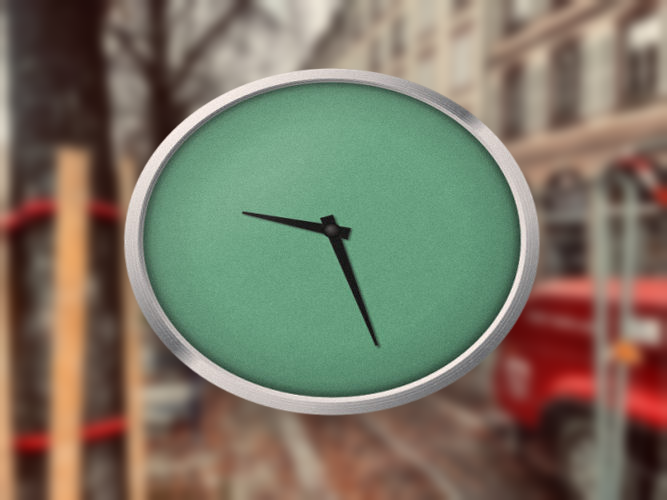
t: 9:27
